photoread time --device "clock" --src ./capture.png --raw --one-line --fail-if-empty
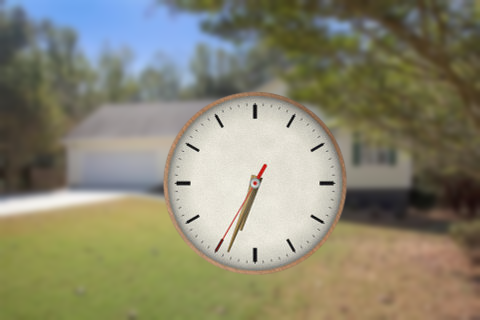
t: 6:33:35
